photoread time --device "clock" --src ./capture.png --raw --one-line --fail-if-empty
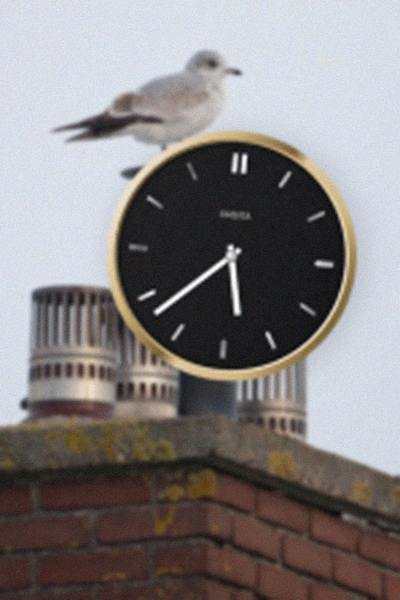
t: 5:38
